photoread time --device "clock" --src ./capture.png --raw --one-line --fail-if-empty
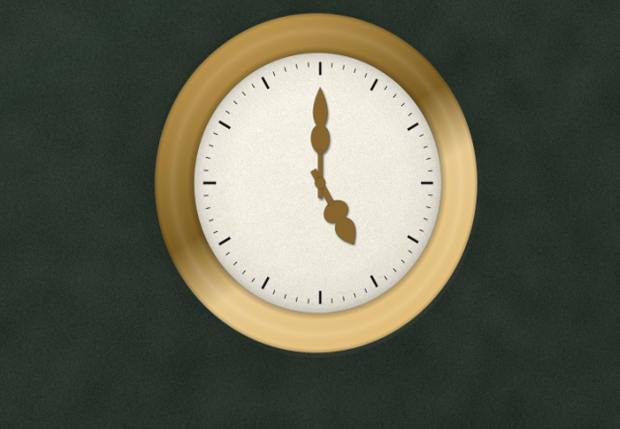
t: 5:00
